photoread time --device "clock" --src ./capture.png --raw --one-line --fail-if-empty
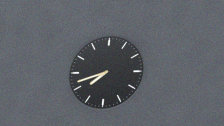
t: 7:42
